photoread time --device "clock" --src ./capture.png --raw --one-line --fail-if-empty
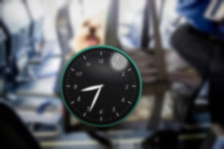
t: 8:34
